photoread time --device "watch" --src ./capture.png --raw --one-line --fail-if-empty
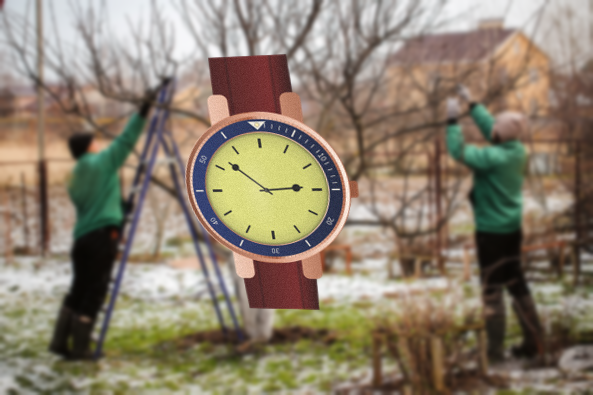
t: 2:52
